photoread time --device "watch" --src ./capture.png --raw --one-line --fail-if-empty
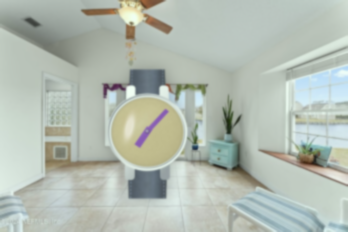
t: 7:07
